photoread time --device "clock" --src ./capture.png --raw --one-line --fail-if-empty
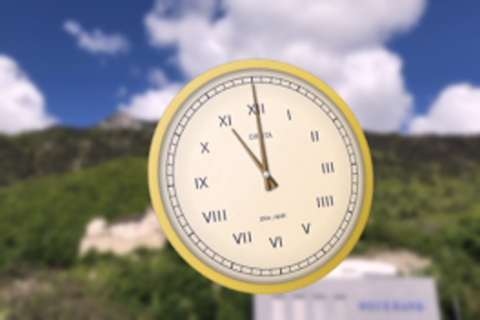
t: 11:00
